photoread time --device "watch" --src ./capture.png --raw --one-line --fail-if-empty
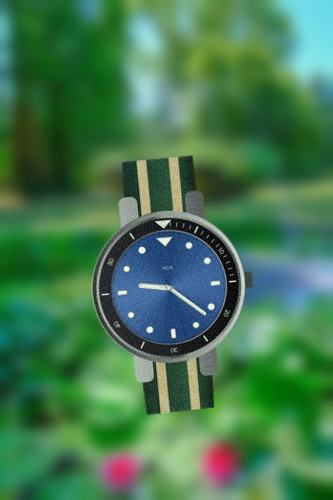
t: 9:22
